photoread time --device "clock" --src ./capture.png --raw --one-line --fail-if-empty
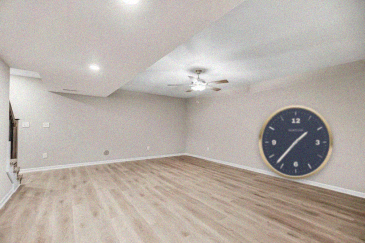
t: 1:37
